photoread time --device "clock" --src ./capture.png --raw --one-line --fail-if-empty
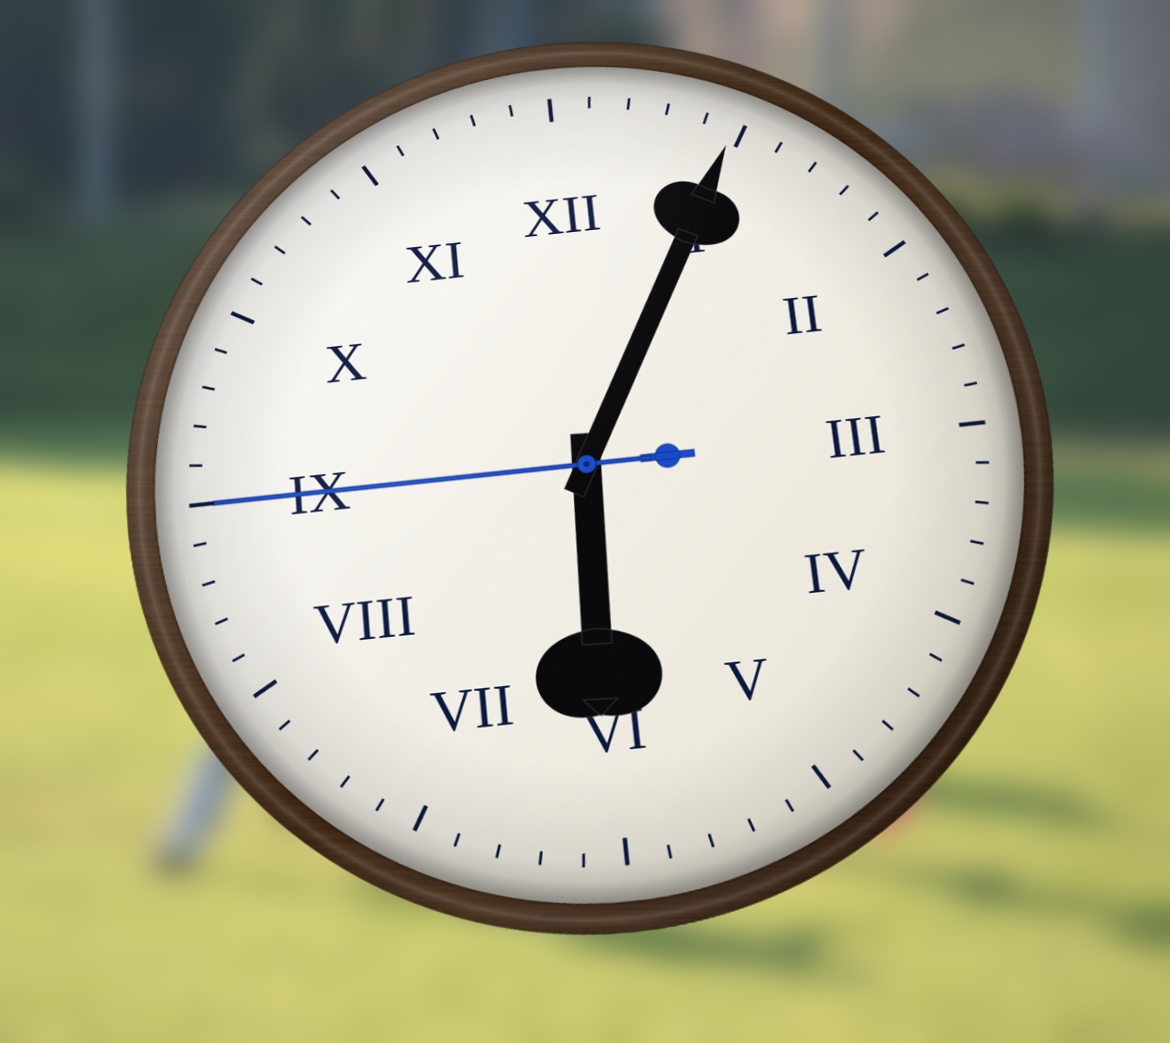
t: 6:04:45
